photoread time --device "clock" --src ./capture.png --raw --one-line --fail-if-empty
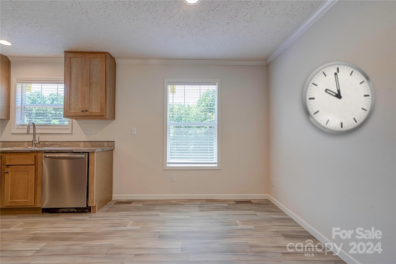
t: 9:59
